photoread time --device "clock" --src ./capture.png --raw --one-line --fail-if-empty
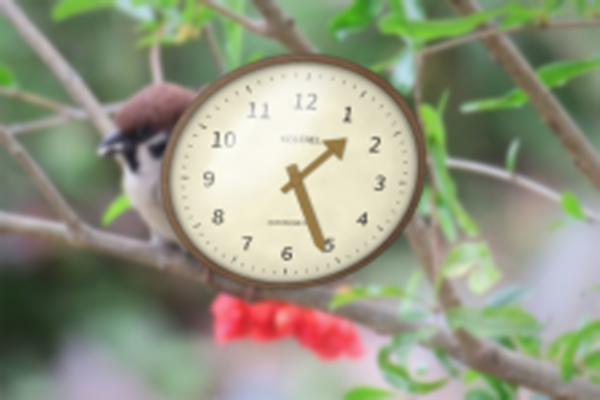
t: 1:26
